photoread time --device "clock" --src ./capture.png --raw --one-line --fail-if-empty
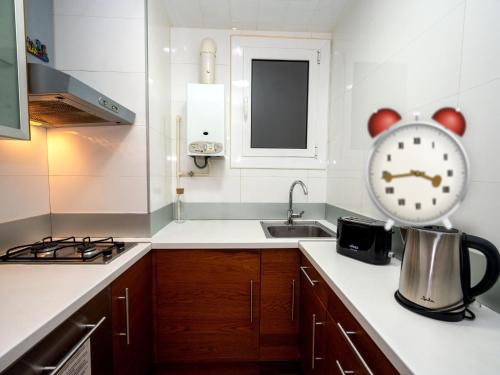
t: 3:44
